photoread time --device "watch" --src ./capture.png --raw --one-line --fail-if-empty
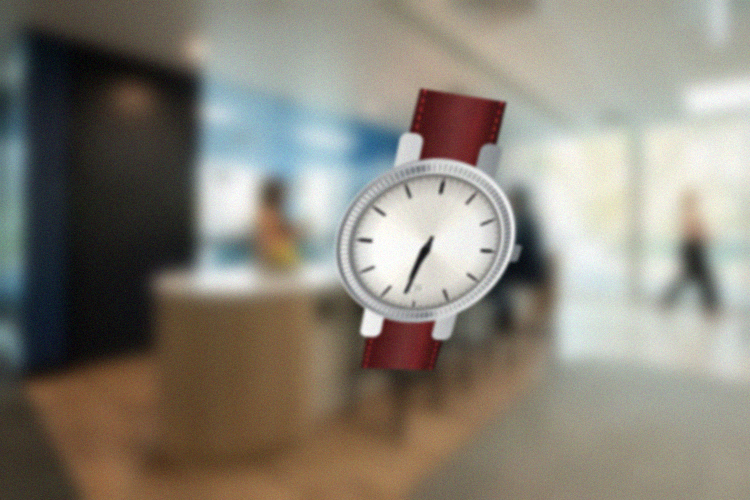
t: 6:32
